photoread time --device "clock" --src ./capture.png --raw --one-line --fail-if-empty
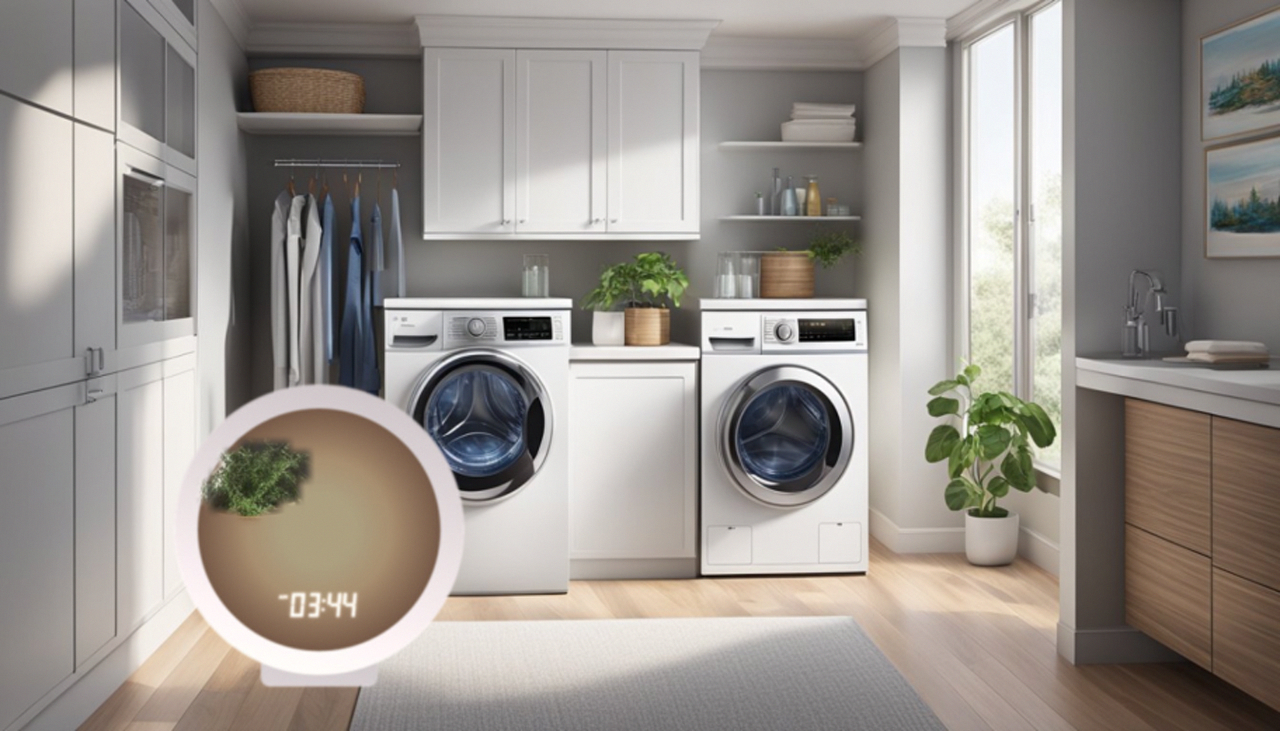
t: 3:44
